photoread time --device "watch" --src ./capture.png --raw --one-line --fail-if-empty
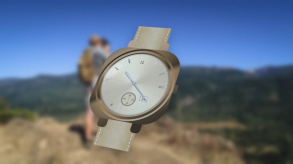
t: 10:22
